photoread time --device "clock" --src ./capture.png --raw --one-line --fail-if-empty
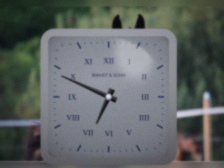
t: 6:49
